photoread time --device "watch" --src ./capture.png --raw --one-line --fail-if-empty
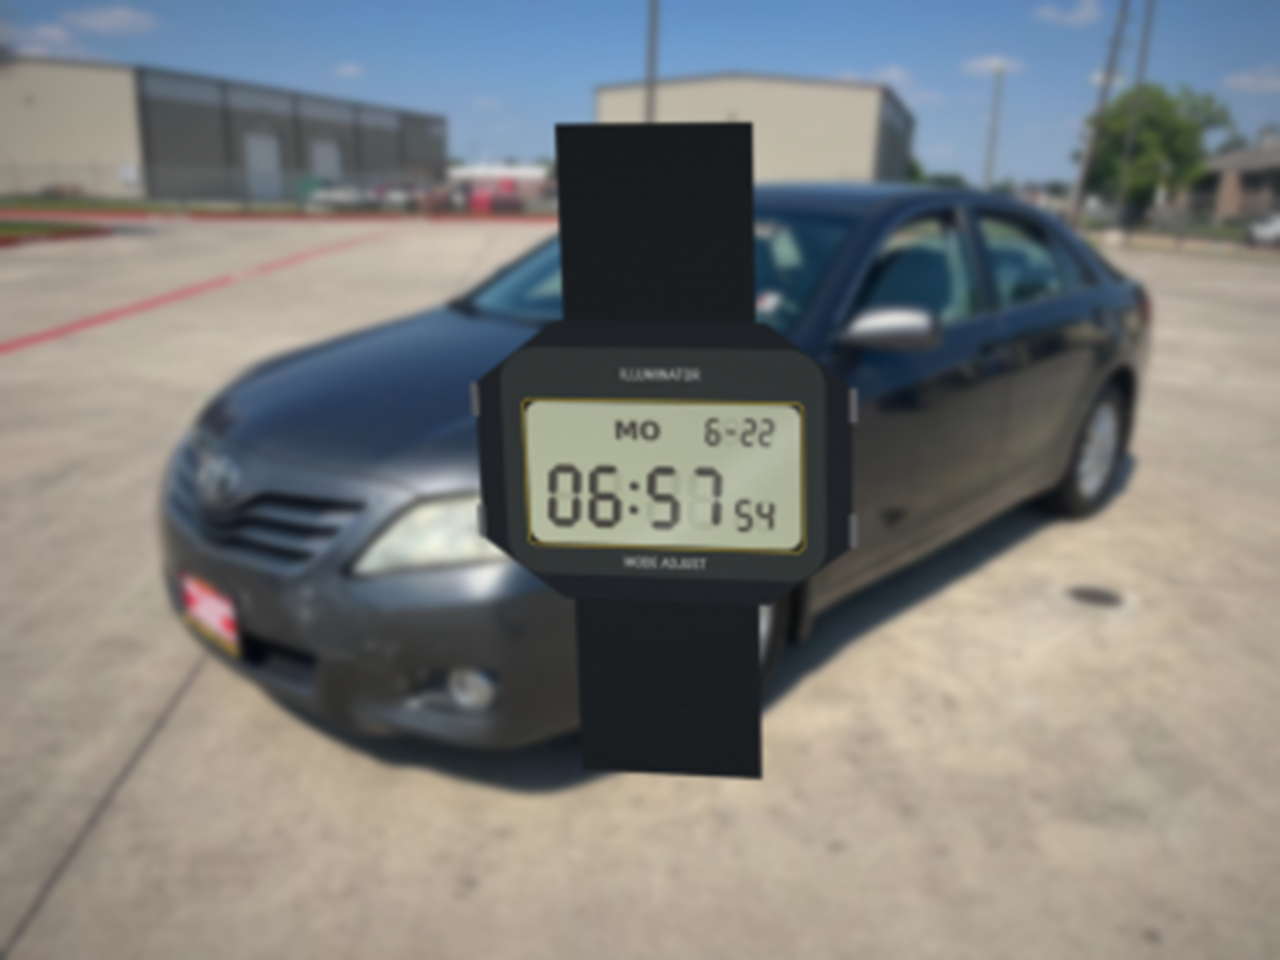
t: 6:57:54
